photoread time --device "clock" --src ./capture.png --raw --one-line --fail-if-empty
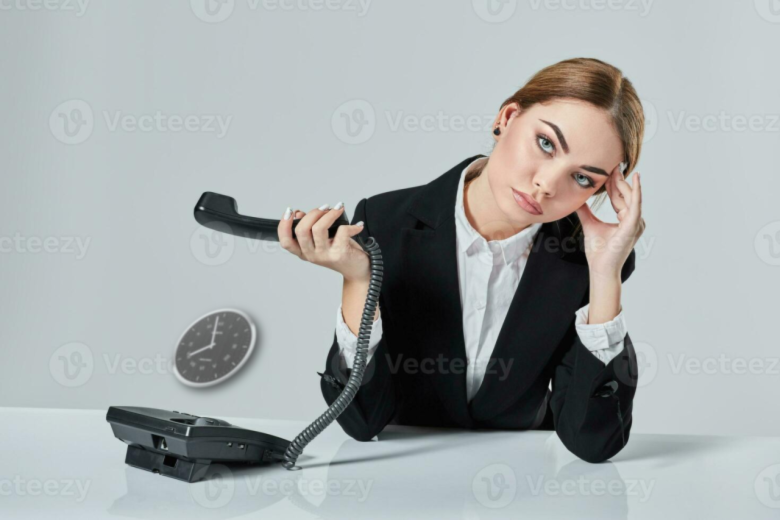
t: 7:58
